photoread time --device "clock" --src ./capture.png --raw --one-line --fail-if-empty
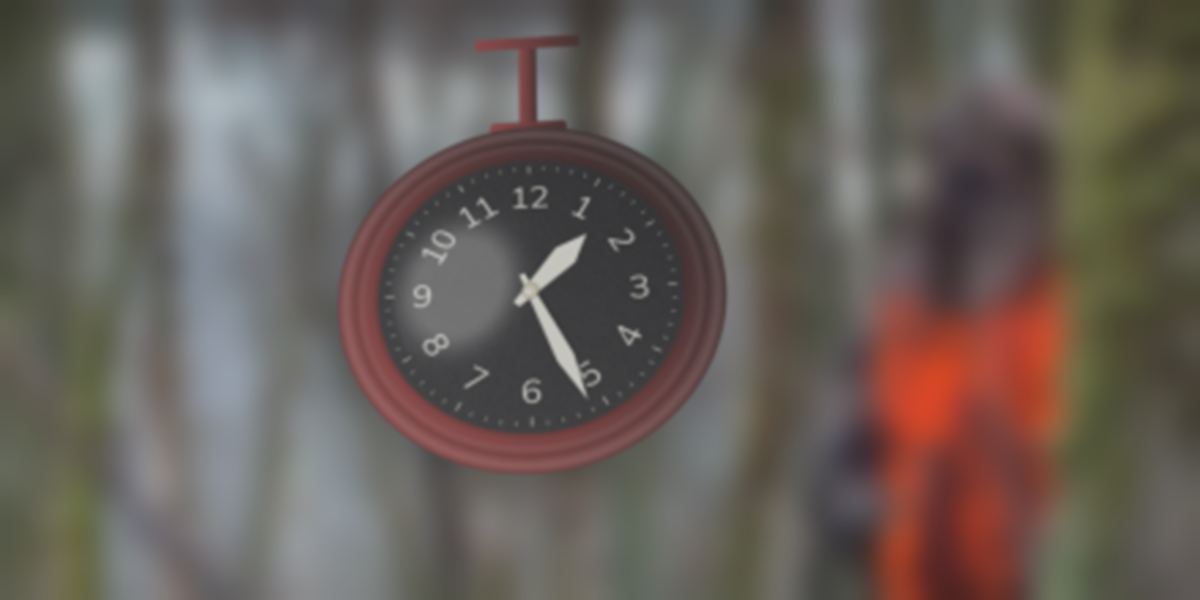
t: 1:26
